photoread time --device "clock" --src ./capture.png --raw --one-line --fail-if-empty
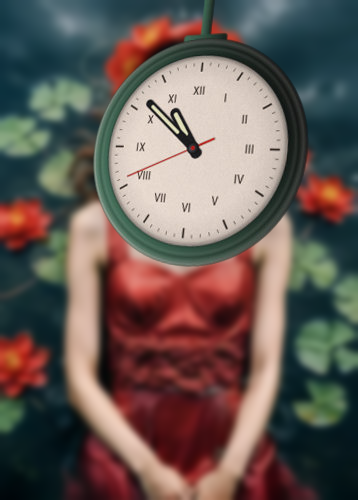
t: 10:51:41
